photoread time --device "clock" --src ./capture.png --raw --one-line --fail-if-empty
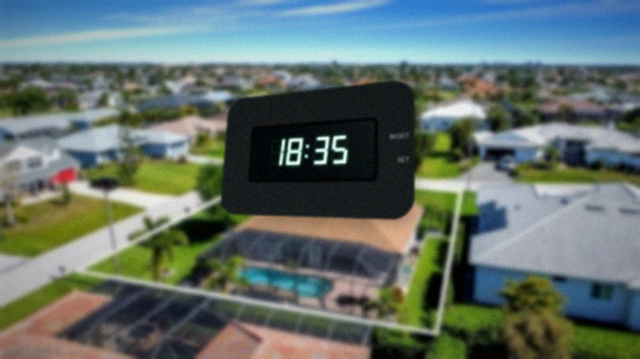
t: 18:35
